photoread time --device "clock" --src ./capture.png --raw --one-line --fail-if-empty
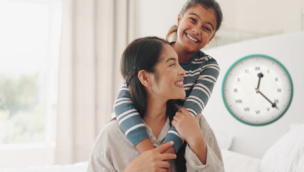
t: 12:22
